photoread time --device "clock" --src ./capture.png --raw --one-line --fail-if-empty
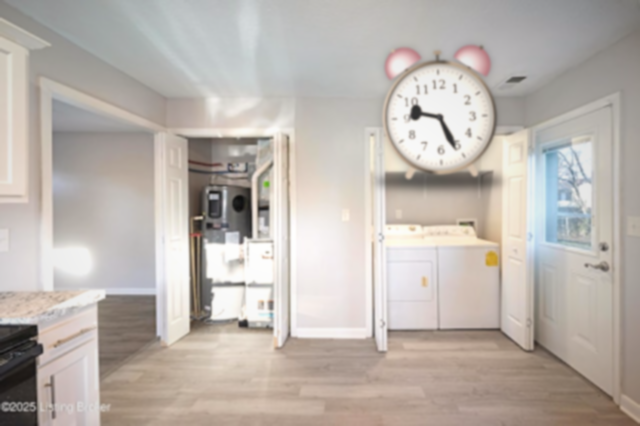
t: 9:26
